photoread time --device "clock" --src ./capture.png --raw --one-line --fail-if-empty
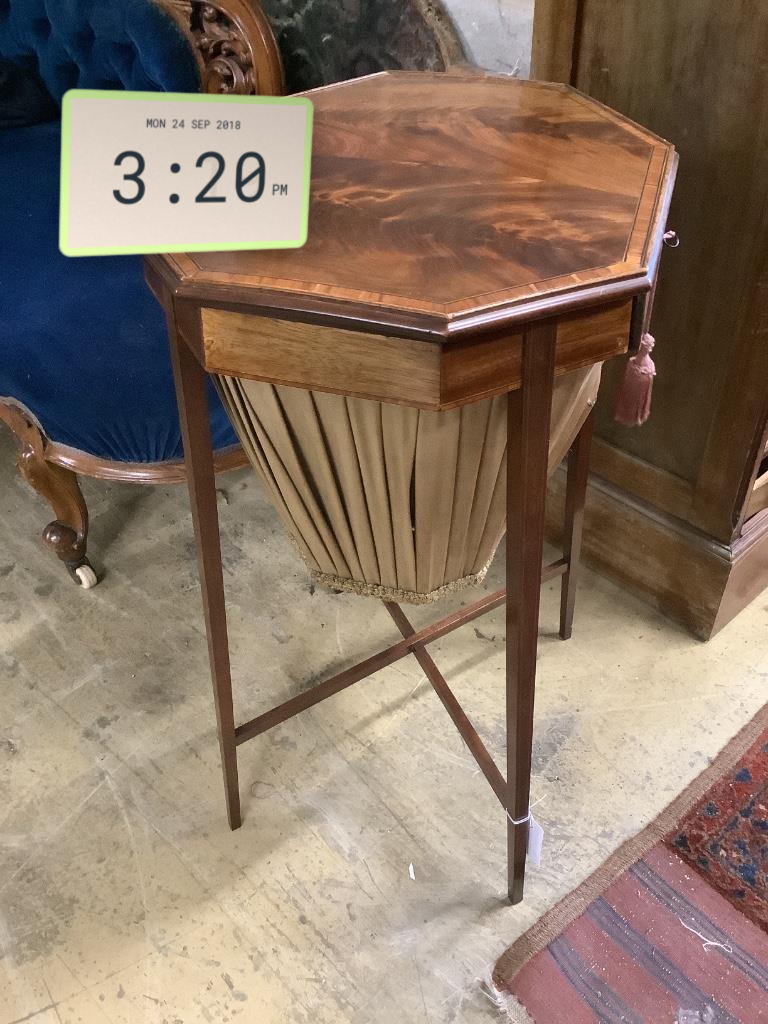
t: 3:20
